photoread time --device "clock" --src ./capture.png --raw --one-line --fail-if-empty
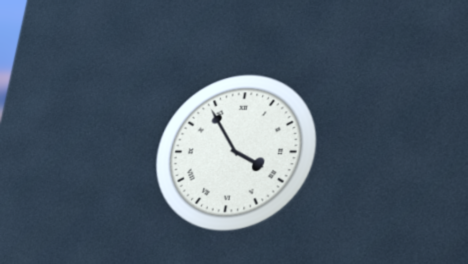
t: 3:54
